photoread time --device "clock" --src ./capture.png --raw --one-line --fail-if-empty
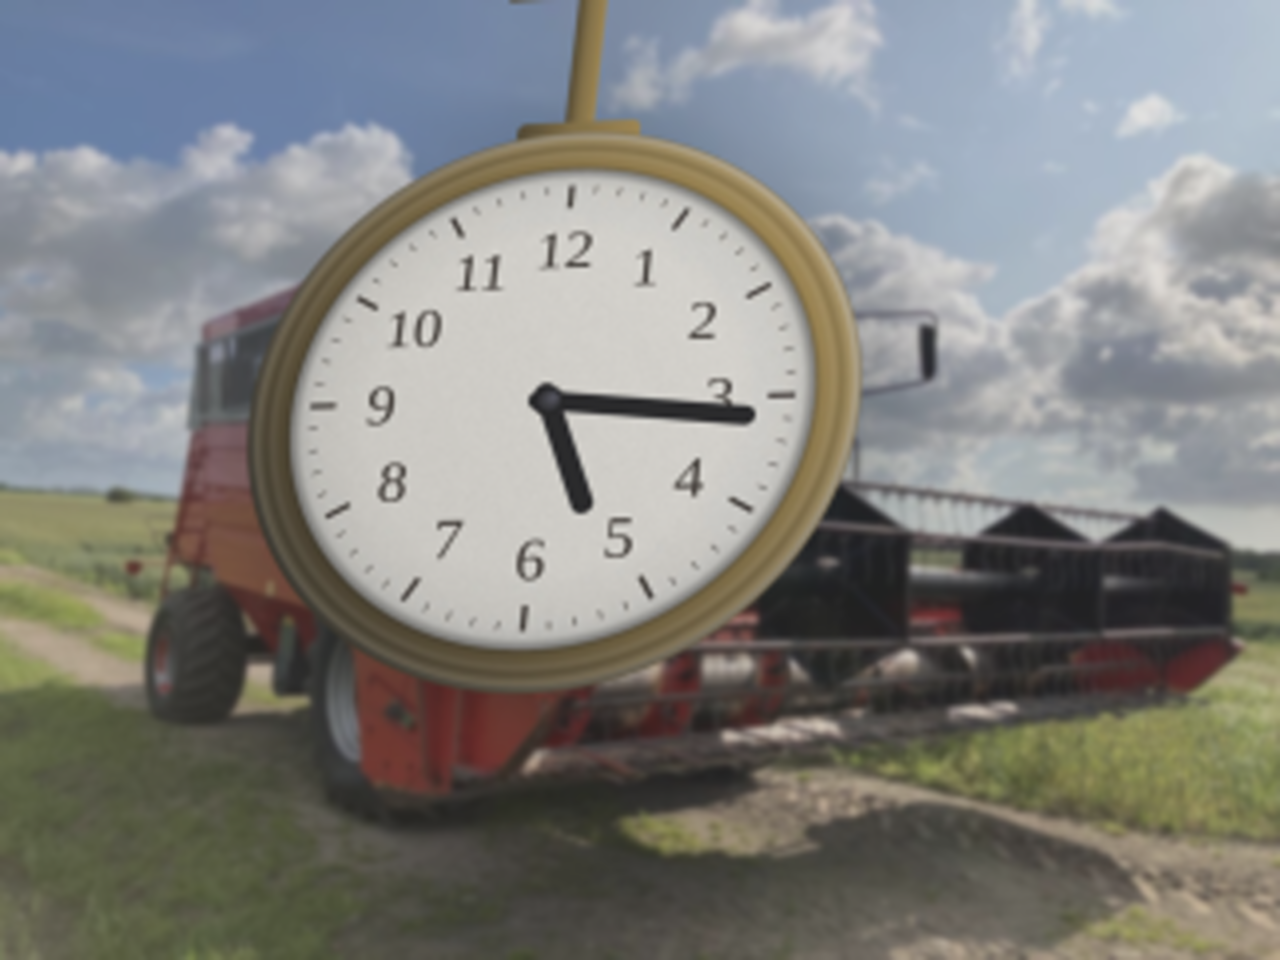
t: 5:16
